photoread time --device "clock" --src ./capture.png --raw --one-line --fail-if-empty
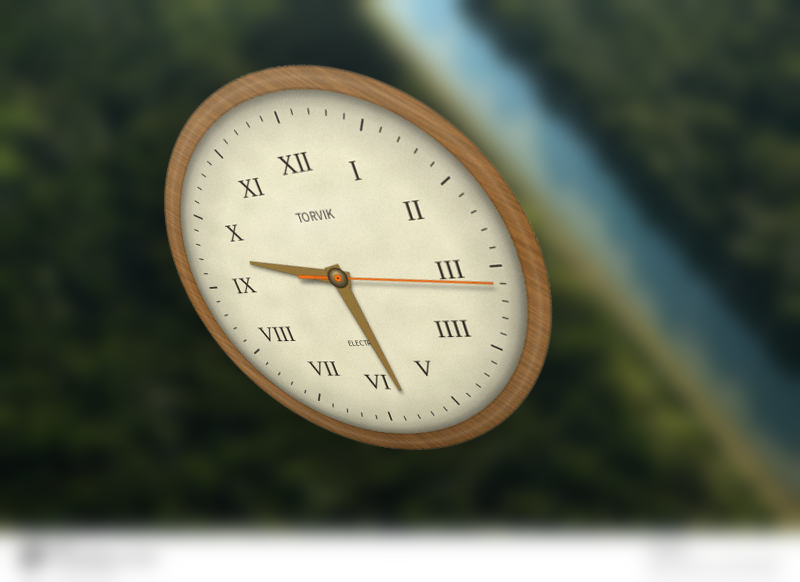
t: 9:28:16
